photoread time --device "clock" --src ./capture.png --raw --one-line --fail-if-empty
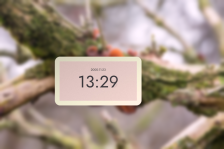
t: 13:29
